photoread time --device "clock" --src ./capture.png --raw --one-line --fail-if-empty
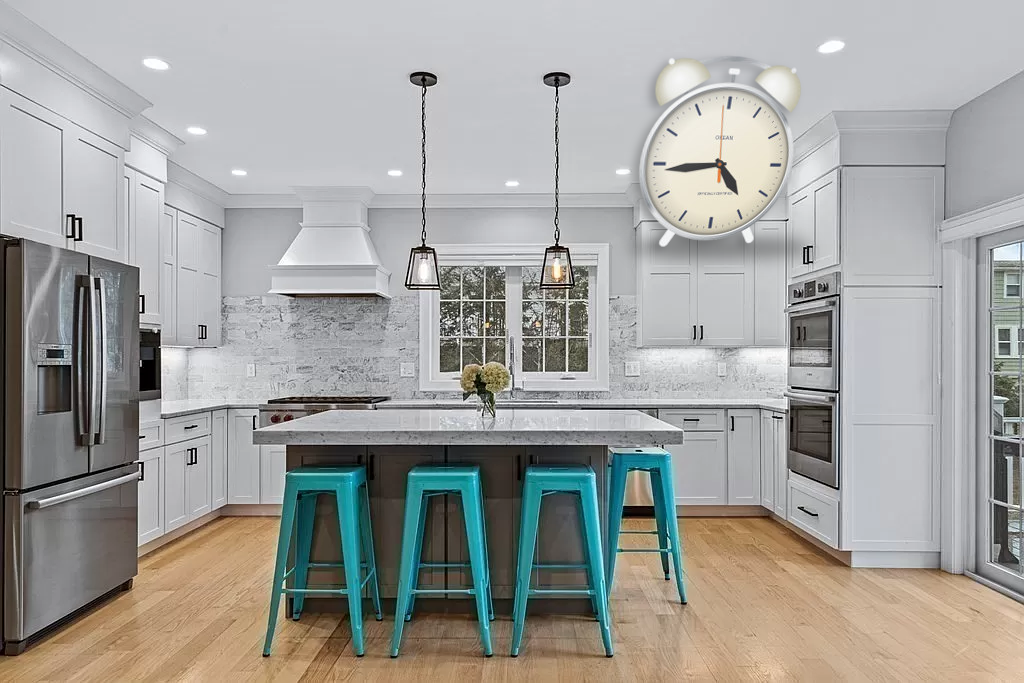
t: 4:43:59
